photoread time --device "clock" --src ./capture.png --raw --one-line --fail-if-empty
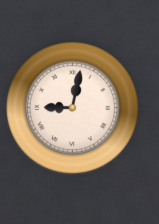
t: 9:02
